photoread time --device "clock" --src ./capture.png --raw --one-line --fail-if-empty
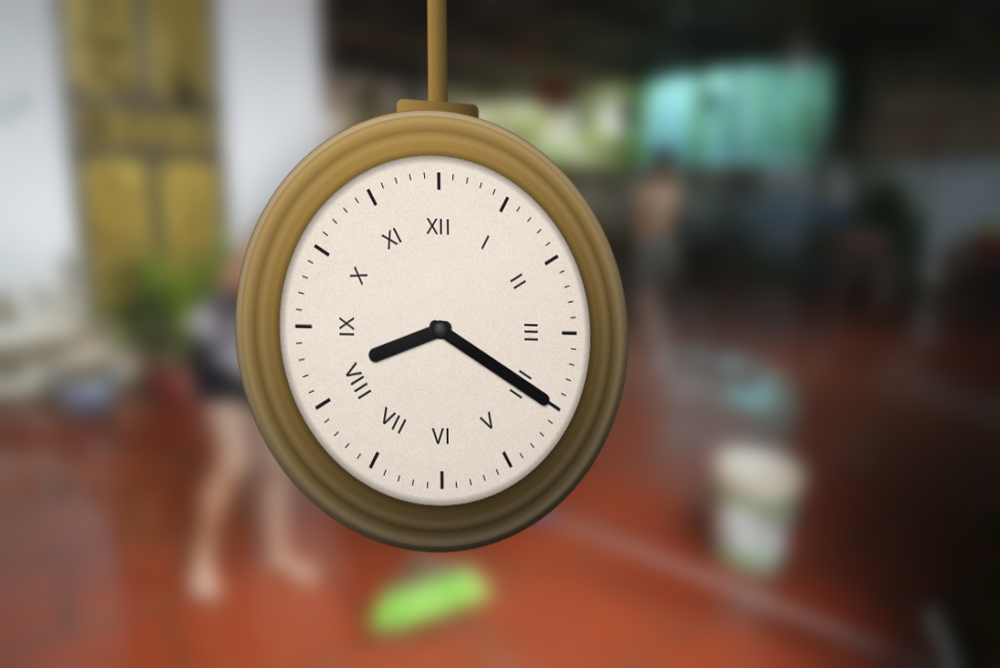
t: 8:20
